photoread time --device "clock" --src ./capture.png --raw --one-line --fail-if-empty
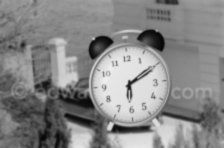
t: 6:10
